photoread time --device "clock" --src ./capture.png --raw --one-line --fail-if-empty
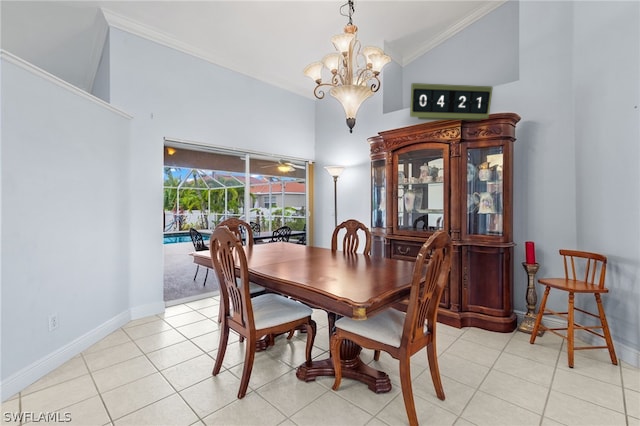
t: 4:21
